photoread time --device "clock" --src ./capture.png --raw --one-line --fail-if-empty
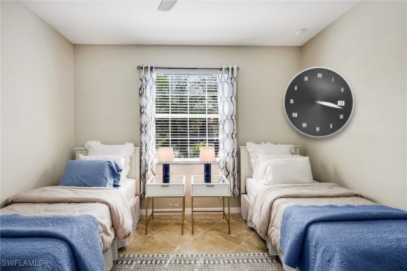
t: 3:17
